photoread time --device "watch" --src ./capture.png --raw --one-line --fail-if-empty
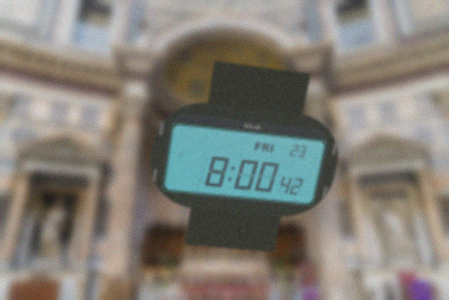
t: 8:00:42
